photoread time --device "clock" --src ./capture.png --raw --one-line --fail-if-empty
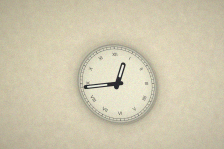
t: 12:44
